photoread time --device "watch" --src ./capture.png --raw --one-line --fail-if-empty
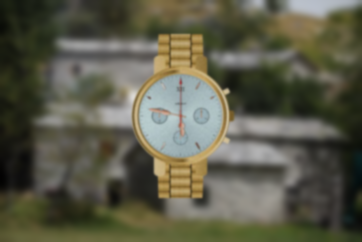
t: 5:47
